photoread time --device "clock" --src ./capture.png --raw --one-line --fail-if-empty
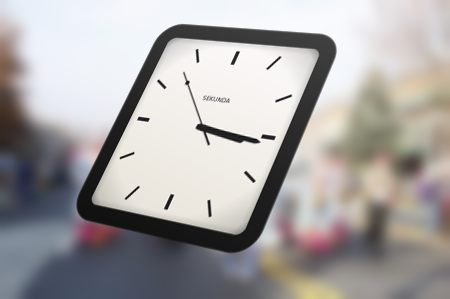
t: 3:15:53
